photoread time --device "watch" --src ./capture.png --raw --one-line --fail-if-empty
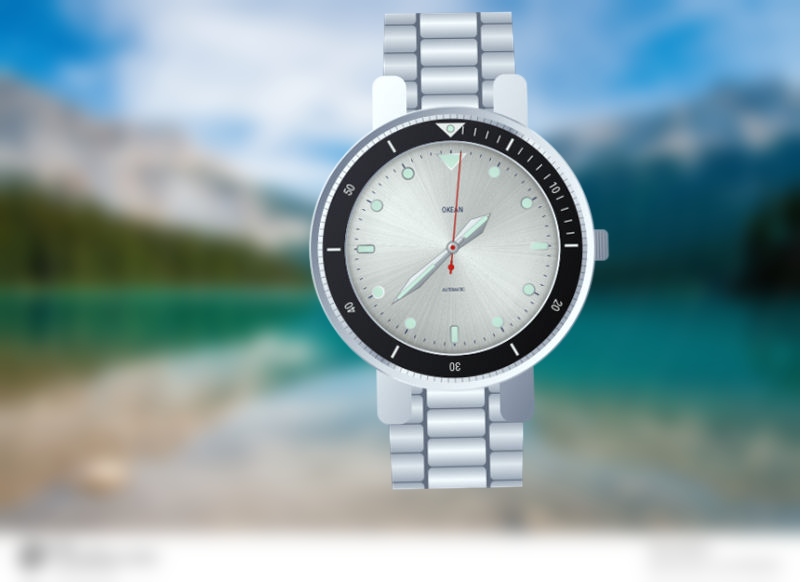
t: 1:38:01
